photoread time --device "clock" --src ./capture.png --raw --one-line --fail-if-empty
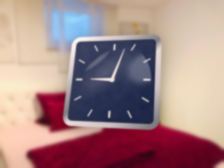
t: 9:03
